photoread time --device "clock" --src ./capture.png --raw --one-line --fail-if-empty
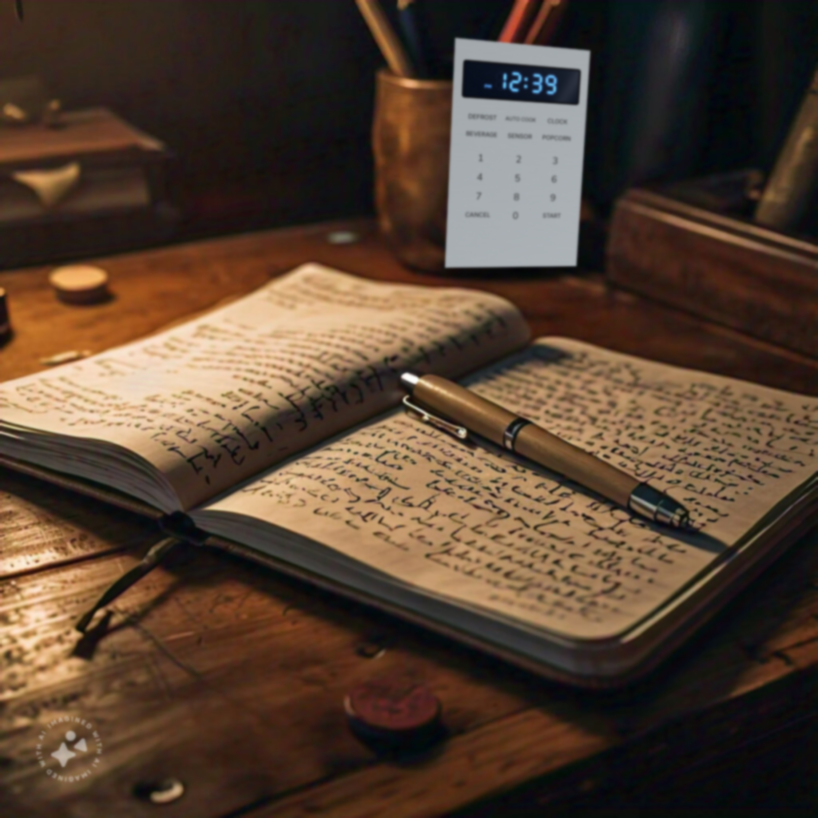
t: 12:39
